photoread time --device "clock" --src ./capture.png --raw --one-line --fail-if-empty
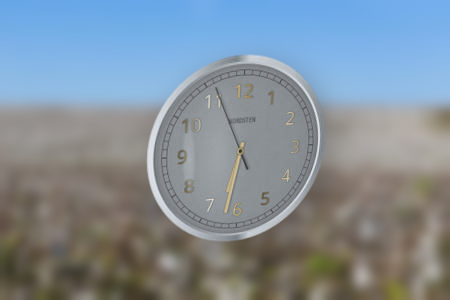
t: 6:31:56
